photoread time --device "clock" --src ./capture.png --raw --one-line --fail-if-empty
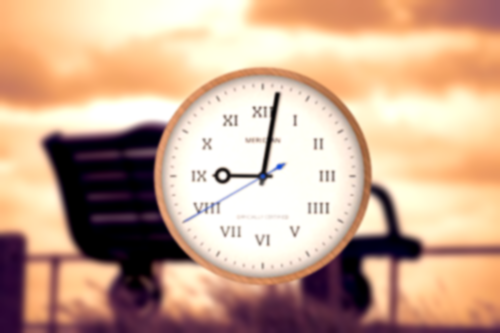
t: 9:01:40
